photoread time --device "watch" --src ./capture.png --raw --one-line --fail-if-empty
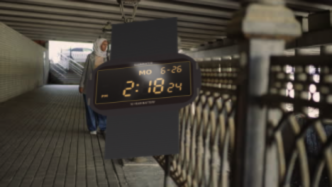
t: 2:18:24
